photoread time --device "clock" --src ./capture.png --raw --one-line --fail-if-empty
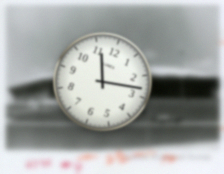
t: 11:13
